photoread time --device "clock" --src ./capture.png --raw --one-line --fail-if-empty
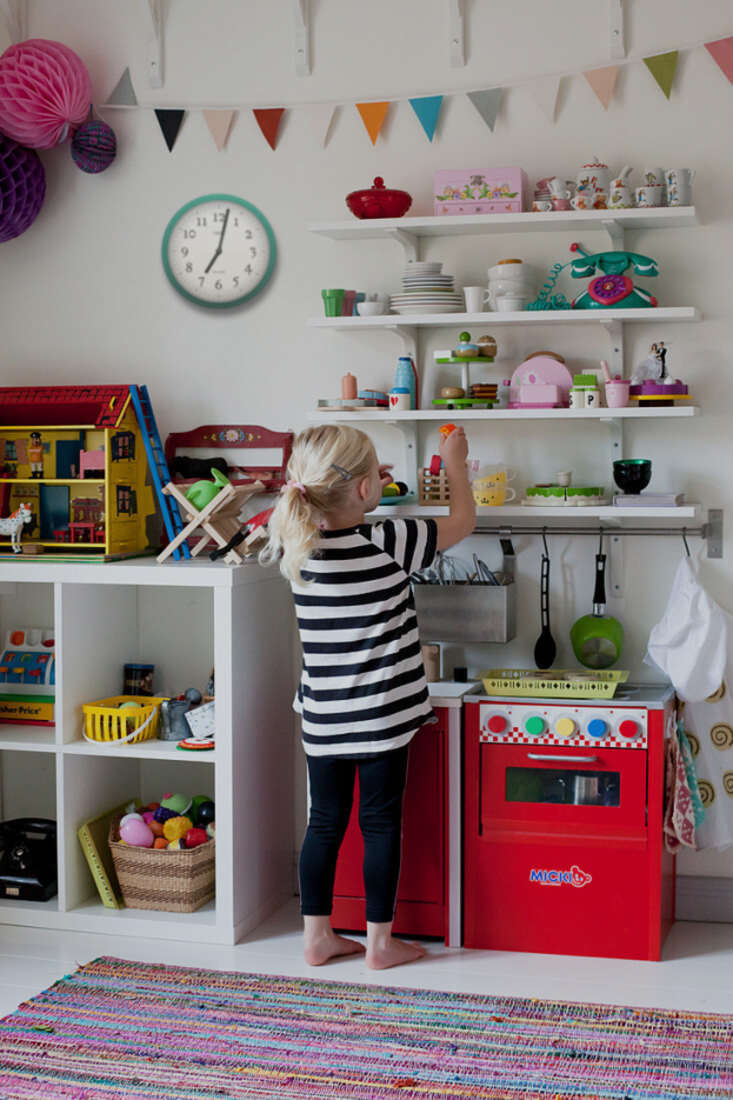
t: 7:02
